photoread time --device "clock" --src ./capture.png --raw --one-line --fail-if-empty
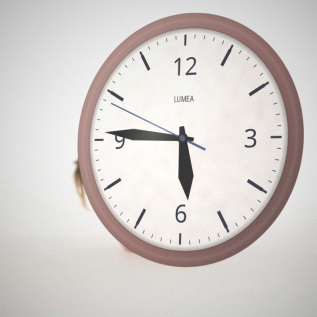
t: 5:45:49
